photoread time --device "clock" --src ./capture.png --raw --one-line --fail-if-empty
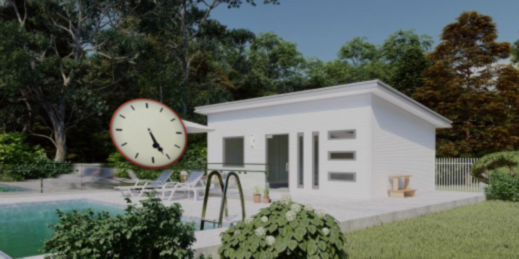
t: 5:26
